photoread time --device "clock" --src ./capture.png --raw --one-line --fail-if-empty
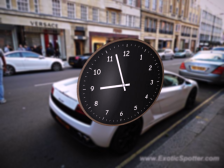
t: 8:57
